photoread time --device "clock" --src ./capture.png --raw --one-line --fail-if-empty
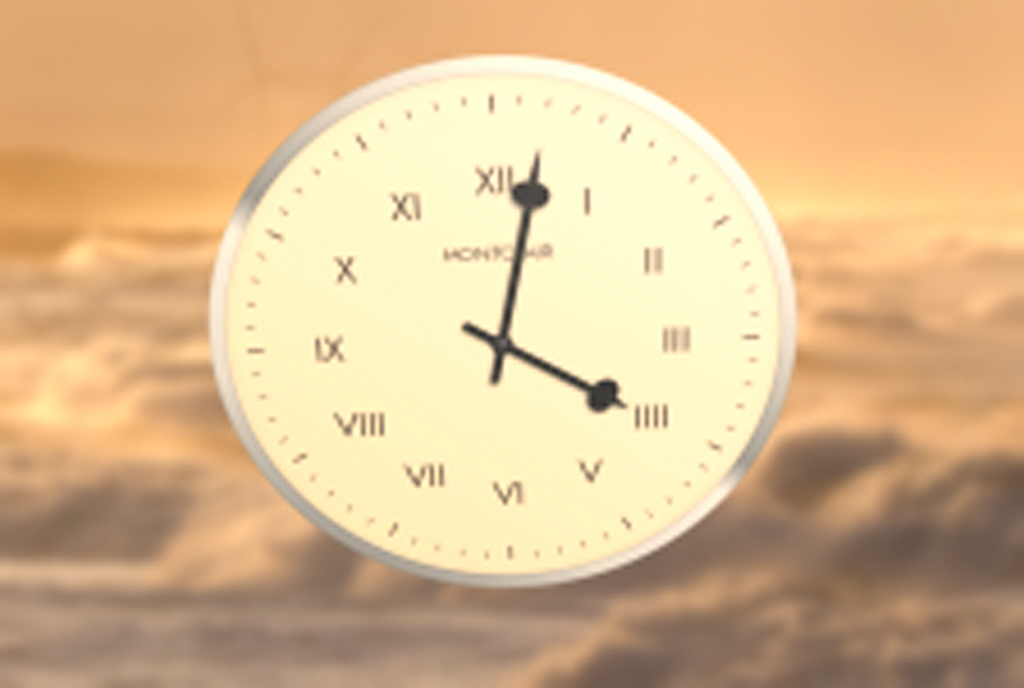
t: 4:02
